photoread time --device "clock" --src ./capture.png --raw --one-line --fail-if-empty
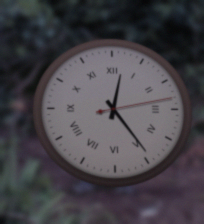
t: 12:24:13
